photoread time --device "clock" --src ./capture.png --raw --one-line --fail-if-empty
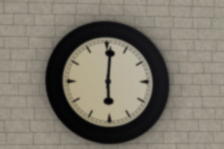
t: 6:01
